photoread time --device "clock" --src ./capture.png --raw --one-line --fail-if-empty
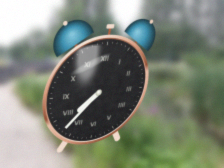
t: 7:37
